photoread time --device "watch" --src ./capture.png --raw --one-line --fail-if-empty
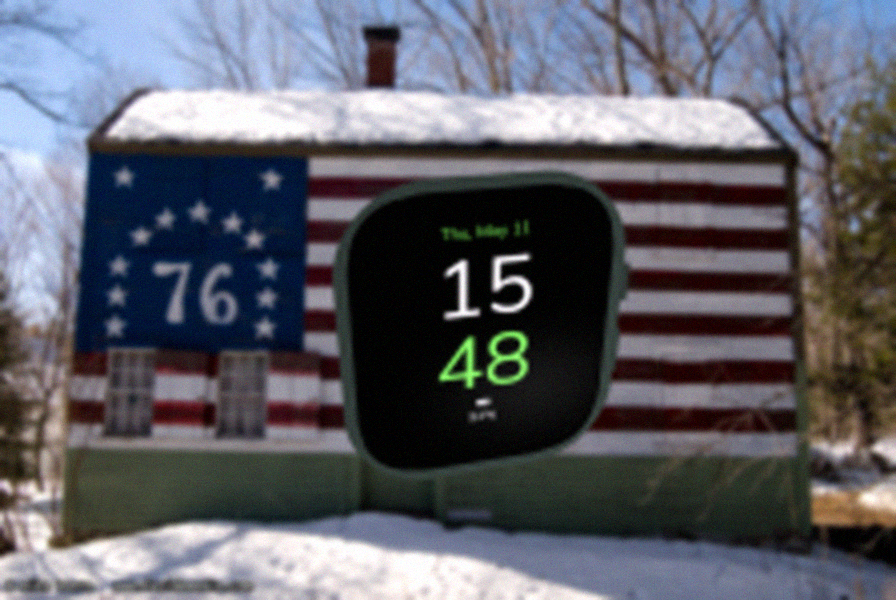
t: 15:48
